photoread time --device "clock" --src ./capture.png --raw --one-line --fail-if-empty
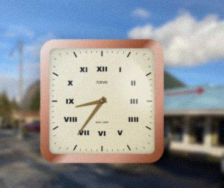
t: 8:36
